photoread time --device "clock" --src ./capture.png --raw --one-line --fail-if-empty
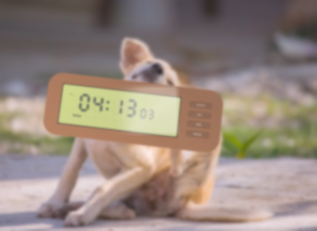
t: 4:13
